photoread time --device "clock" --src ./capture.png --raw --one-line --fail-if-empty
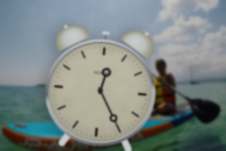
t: 12:25
